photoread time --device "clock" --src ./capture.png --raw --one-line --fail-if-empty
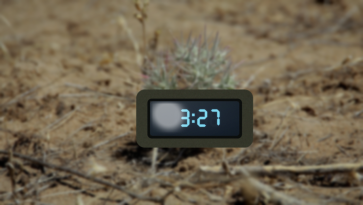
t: 3:27
